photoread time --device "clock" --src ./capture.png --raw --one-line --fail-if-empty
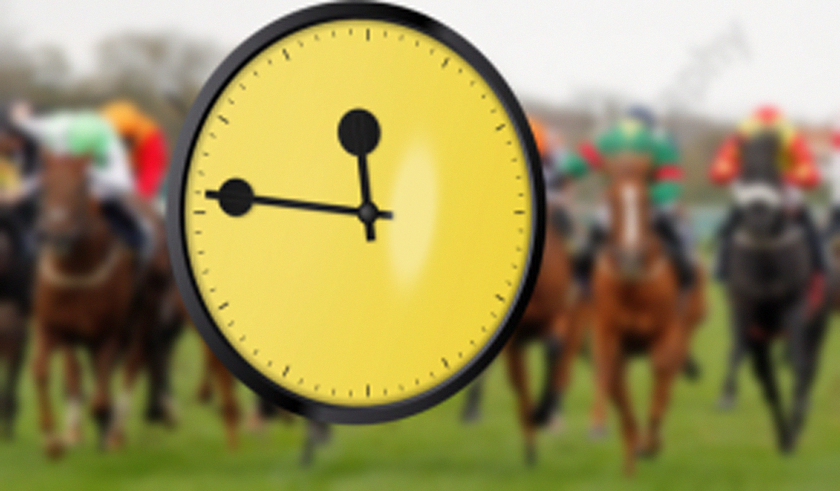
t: 11:46
